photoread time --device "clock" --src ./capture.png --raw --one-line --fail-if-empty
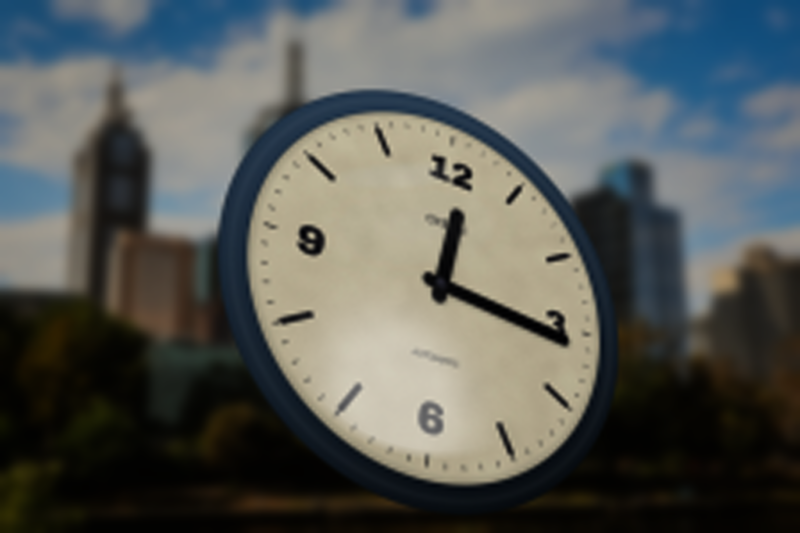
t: 12:16
